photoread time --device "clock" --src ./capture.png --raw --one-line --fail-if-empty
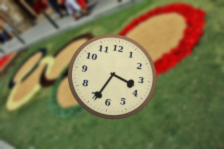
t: 3:34
